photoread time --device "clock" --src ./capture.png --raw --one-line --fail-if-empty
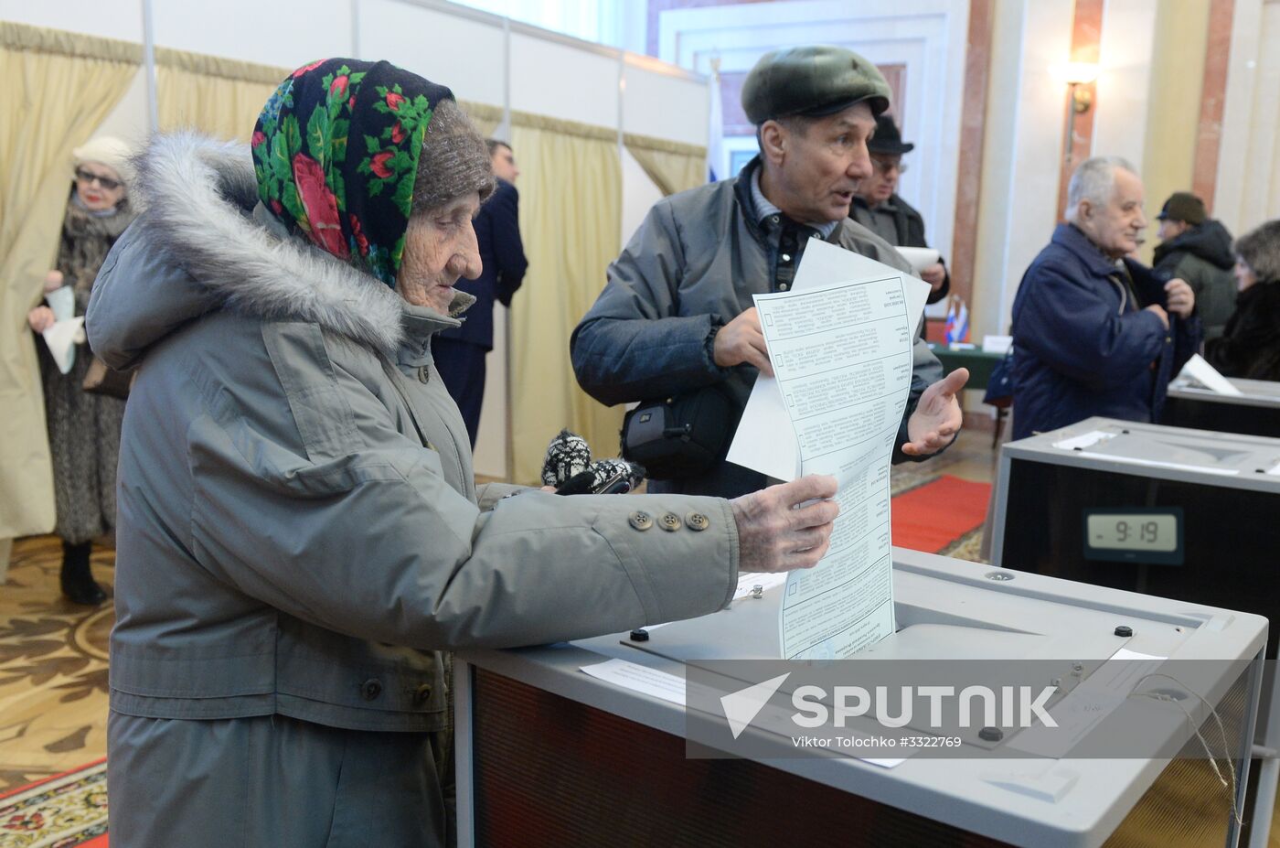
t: 9:19
